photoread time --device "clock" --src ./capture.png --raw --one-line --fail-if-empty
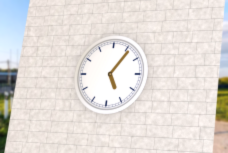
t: 5:06
